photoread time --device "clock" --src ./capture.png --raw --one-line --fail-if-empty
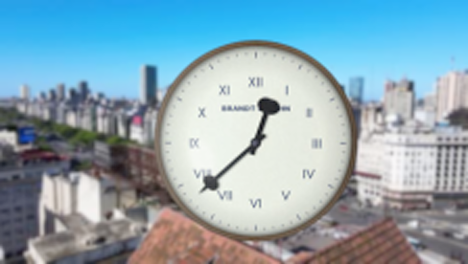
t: 12:38
